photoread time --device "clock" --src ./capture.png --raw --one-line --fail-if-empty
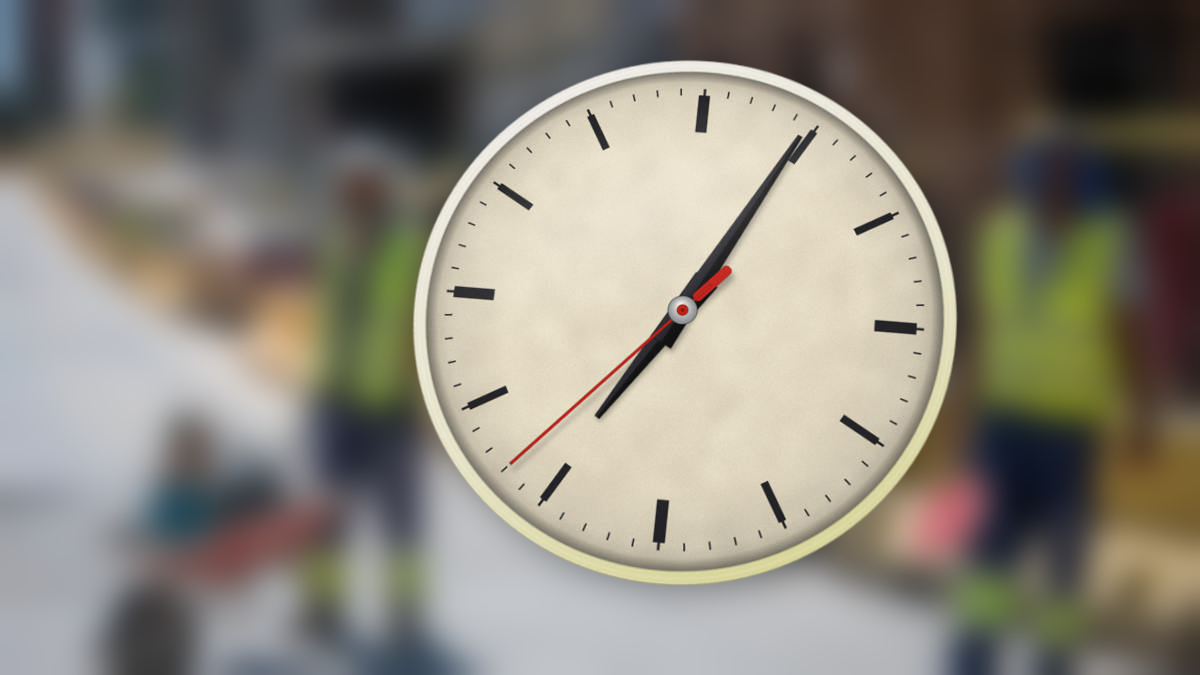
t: 7:04:37
